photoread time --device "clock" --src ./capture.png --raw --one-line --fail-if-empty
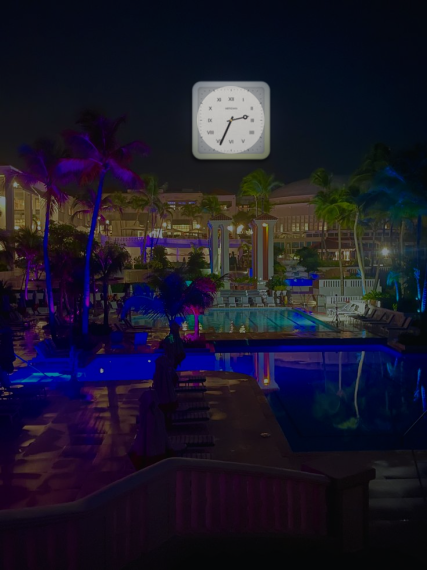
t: 2:34
